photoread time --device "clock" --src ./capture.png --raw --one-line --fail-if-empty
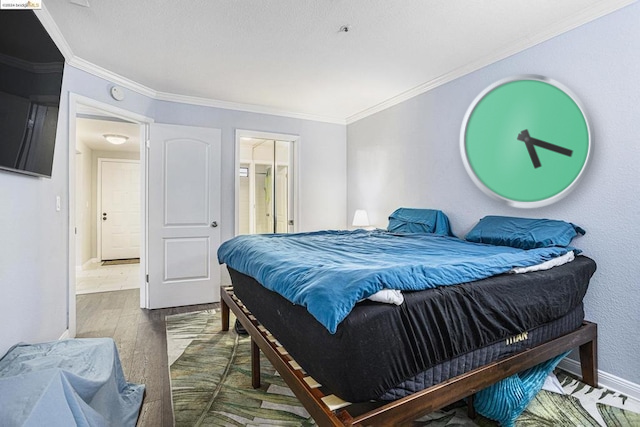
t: 5:18
